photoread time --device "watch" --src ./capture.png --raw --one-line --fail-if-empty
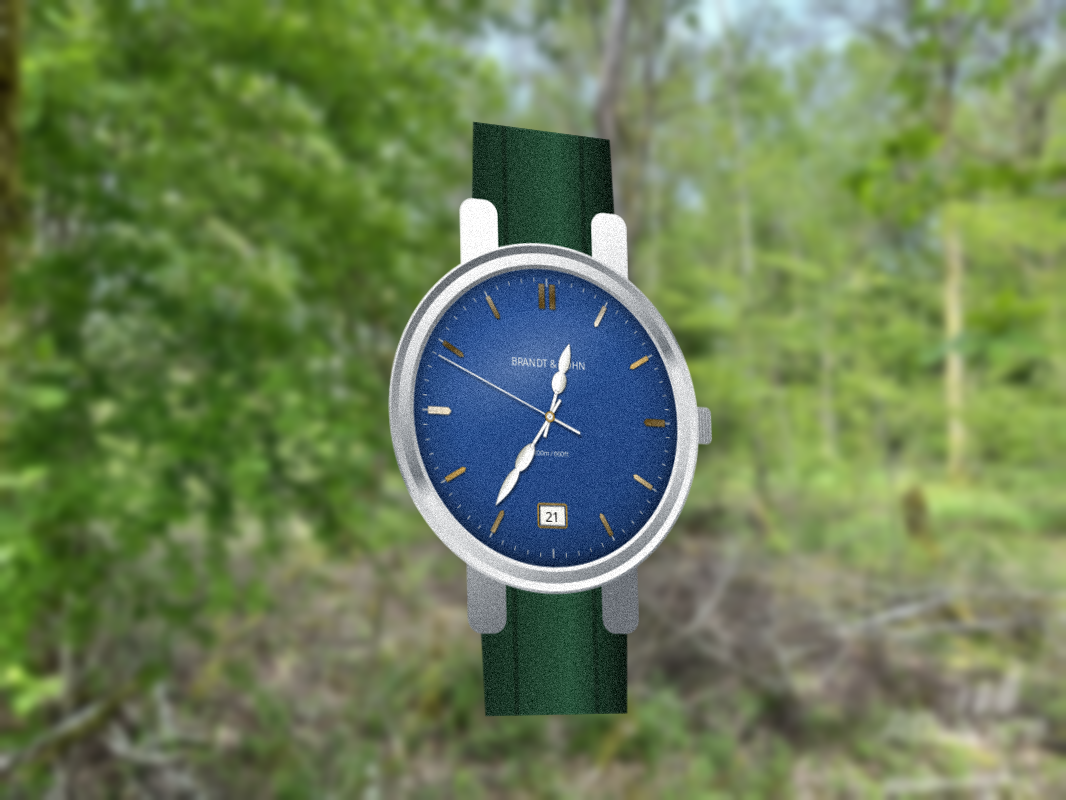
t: 12:35:49
